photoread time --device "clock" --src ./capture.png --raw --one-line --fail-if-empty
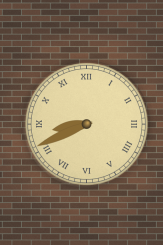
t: 8:41
